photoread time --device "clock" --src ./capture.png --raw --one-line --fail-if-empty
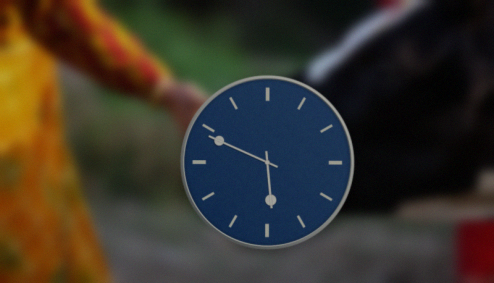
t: 5:49
